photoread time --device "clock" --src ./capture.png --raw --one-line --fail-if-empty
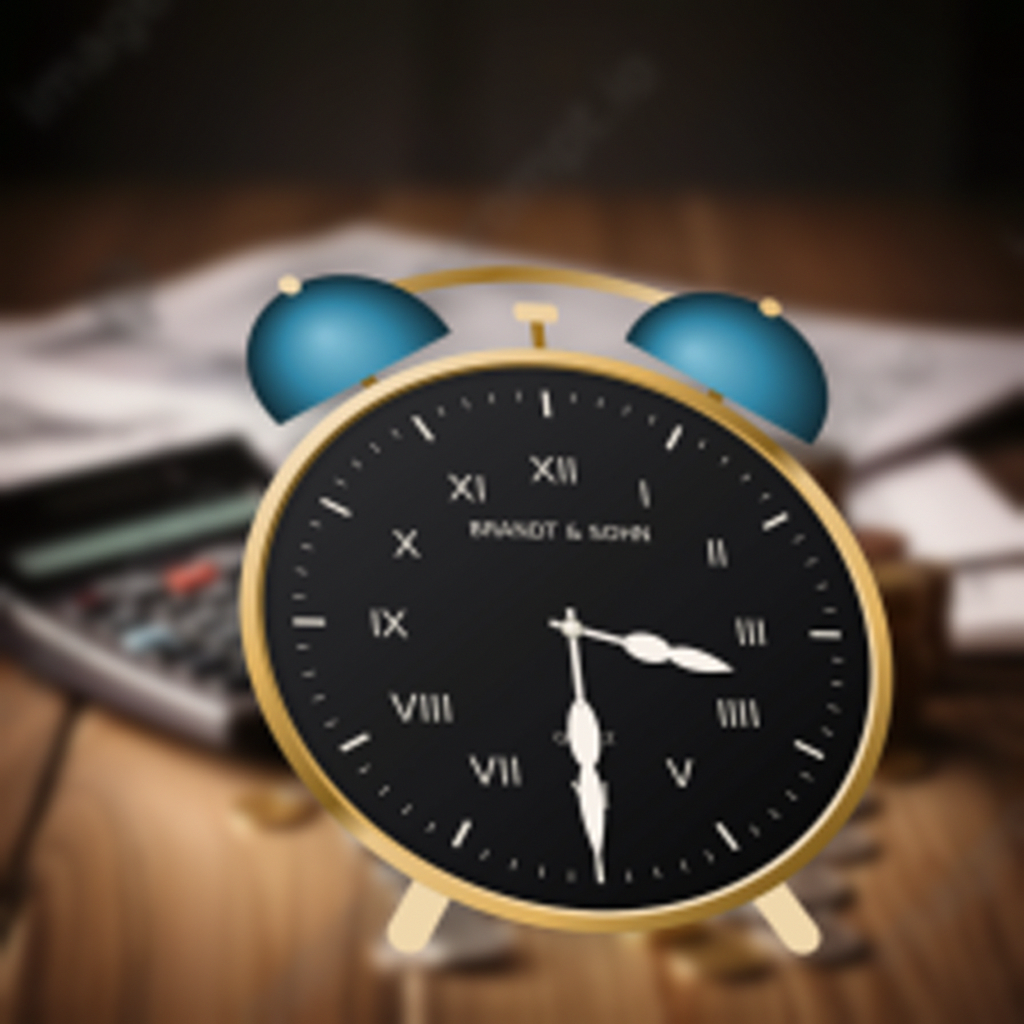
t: 3:30
